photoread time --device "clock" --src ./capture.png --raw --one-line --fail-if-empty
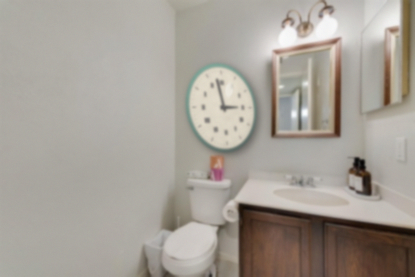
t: 2:58
